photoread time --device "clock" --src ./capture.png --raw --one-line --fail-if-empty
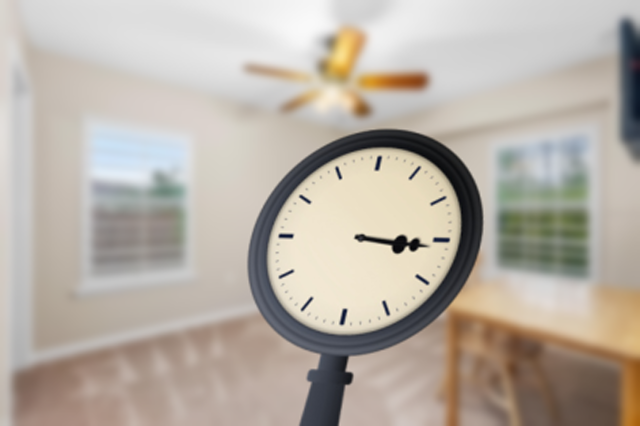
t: 3:16
